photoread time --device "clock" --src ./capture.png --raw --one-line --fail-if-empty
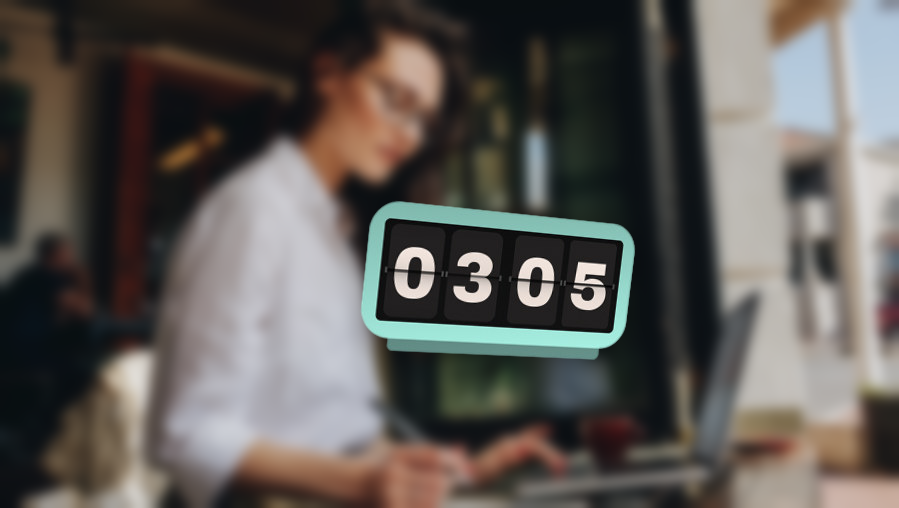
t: 3:05
